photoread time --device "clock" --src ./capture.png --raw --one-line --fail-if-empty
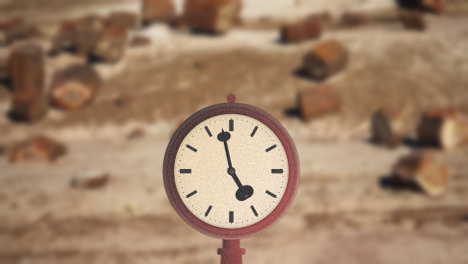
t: 4:58
